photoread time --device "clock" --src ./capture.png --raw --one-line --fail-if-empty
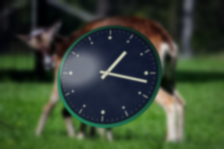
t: 1:17
